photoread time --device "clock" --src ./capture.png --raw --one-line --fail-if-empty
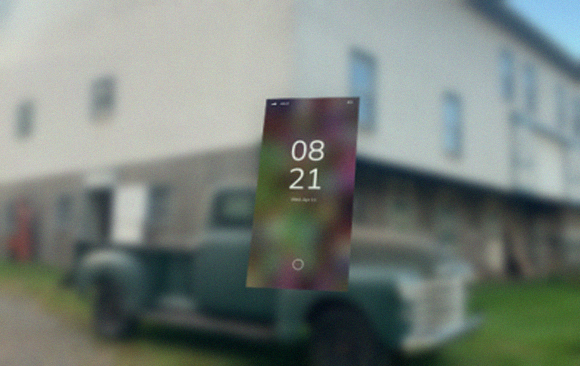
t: 8:21
